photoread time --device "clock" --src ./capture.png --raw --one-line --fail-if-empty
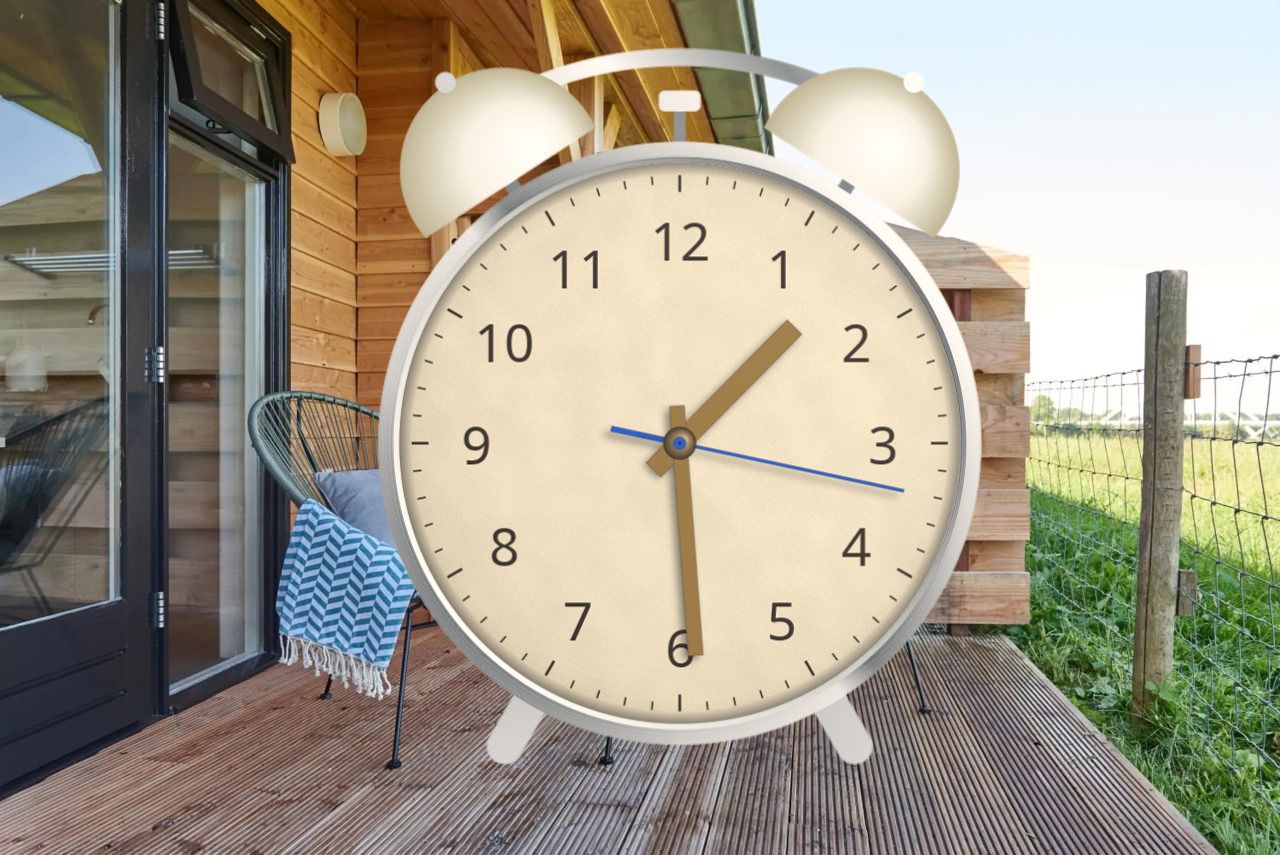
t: 1:29:17
